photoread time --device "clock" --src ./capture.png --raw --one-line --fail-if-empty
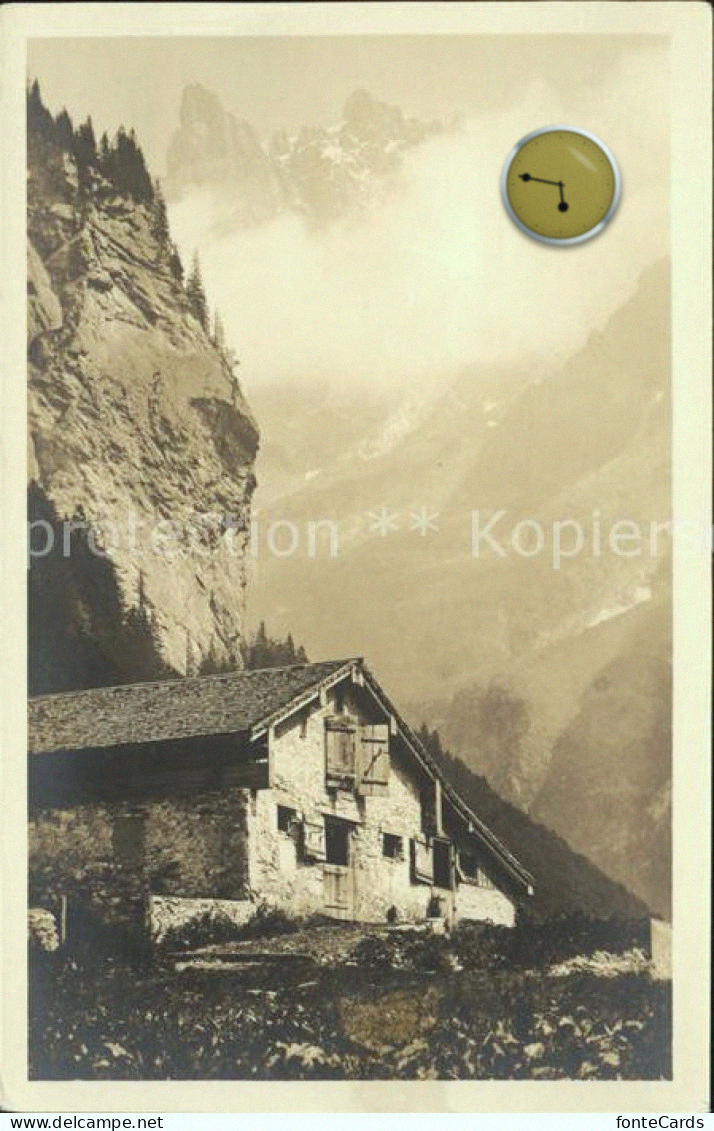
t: 5:47
